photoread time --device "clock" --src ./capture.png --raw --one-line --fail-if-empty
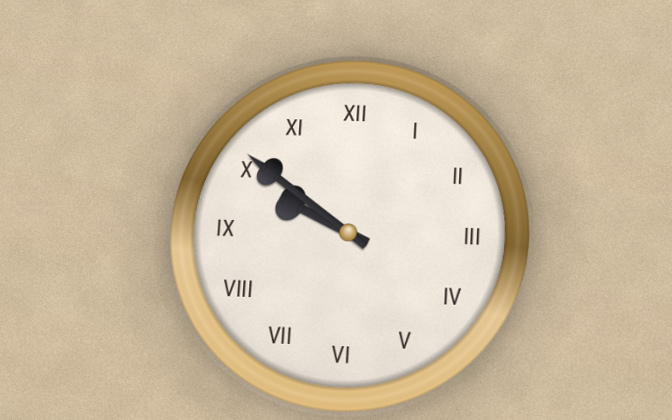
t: 9:51
